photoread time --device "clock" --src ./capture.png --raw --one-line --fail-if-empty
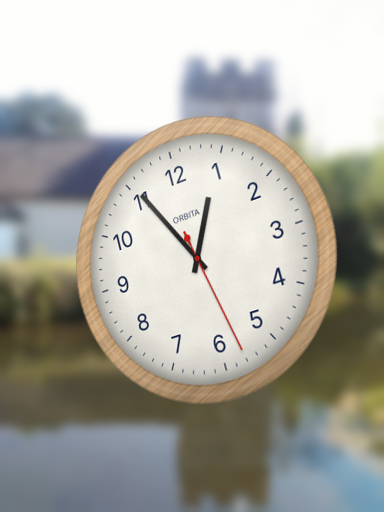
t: 12:55:28
